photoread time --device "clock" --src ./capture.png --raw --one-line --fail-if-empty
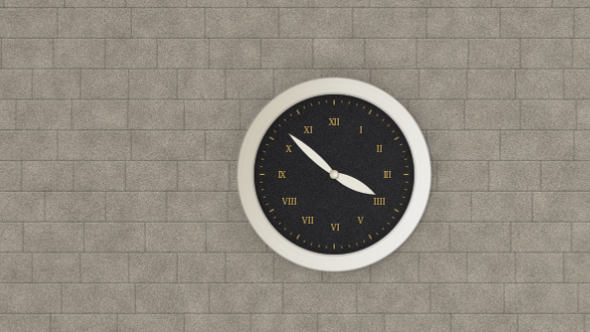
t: 3:52
